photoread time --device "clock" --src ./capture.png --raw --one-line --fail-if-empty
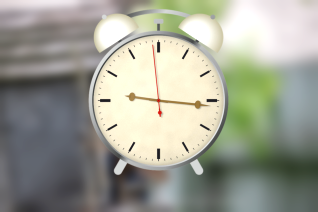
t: 9:15:59
